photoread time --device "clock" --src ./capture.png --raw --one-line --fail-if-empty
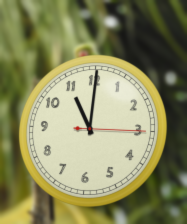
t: 11:00:15
